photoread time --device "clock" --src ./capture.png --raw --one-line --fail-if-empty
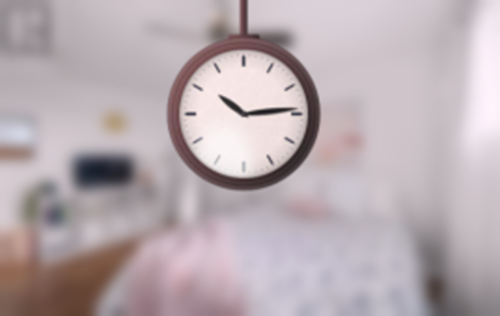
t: 10:14
